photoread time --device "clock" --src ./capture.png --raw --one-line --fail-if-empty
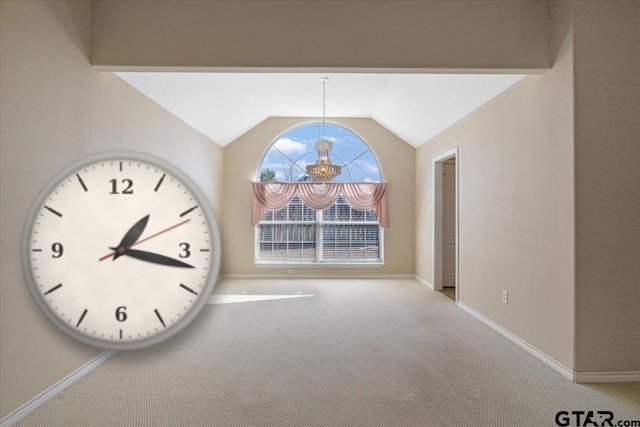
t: 1:17:11
